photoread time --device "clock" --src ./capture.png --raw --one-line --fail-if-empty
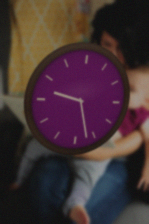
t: 9:27
